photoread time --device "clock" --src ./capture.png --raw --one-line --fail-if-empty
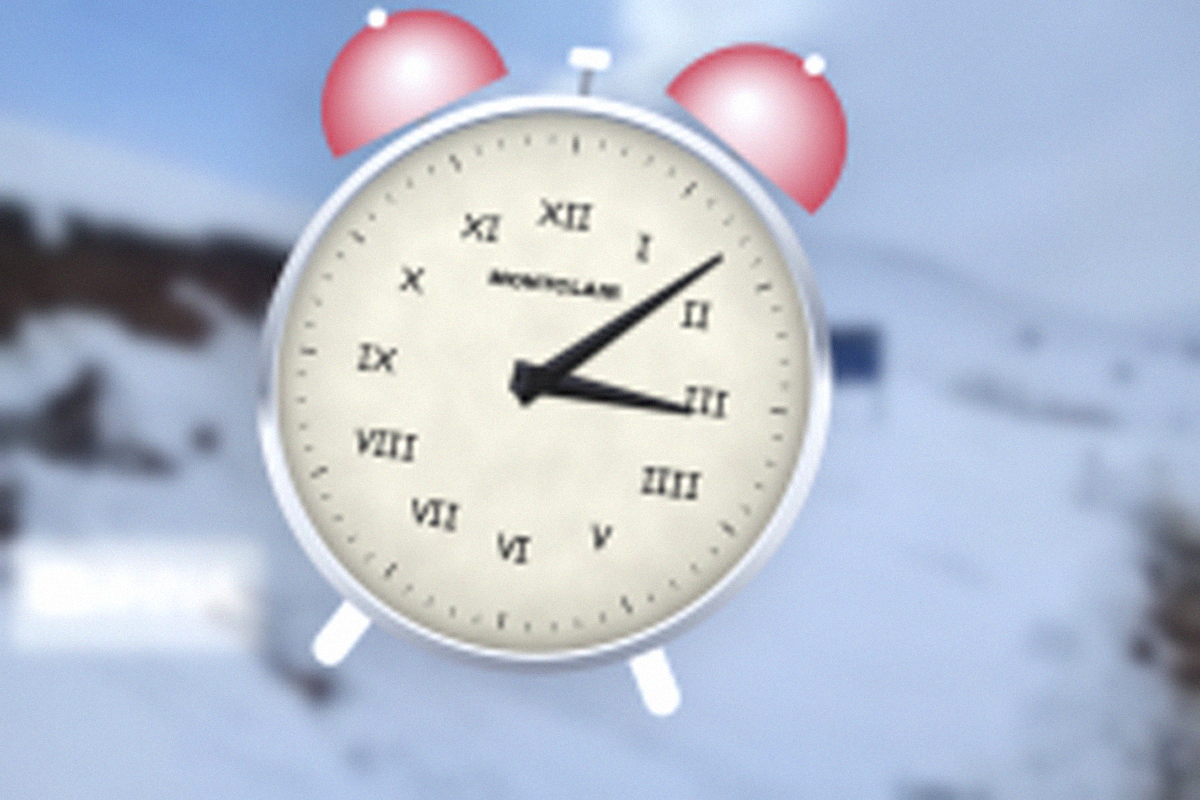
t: 3:08
